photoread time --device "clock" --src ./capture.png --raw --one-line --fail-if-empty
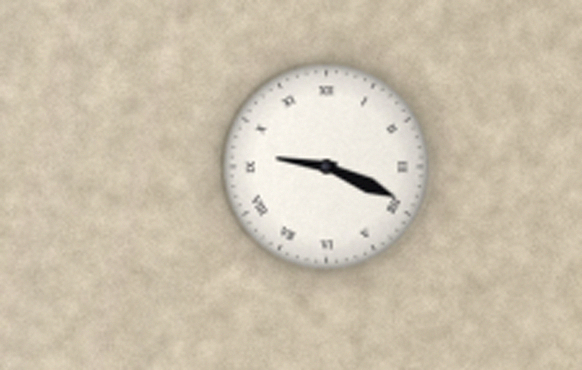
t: 9:19
